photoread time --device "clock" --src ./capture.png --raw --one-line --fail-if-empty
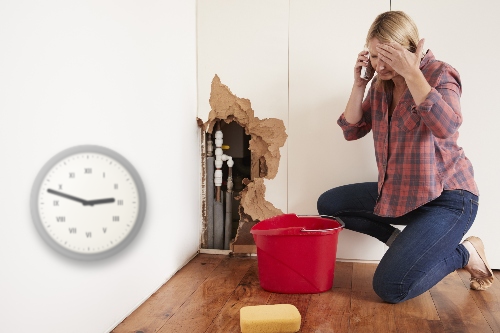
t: 2:48
